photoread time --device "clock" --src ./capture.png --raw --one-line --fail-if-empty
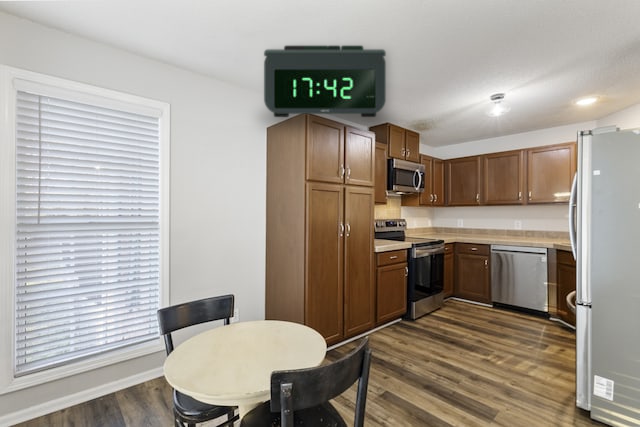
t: 17:42
